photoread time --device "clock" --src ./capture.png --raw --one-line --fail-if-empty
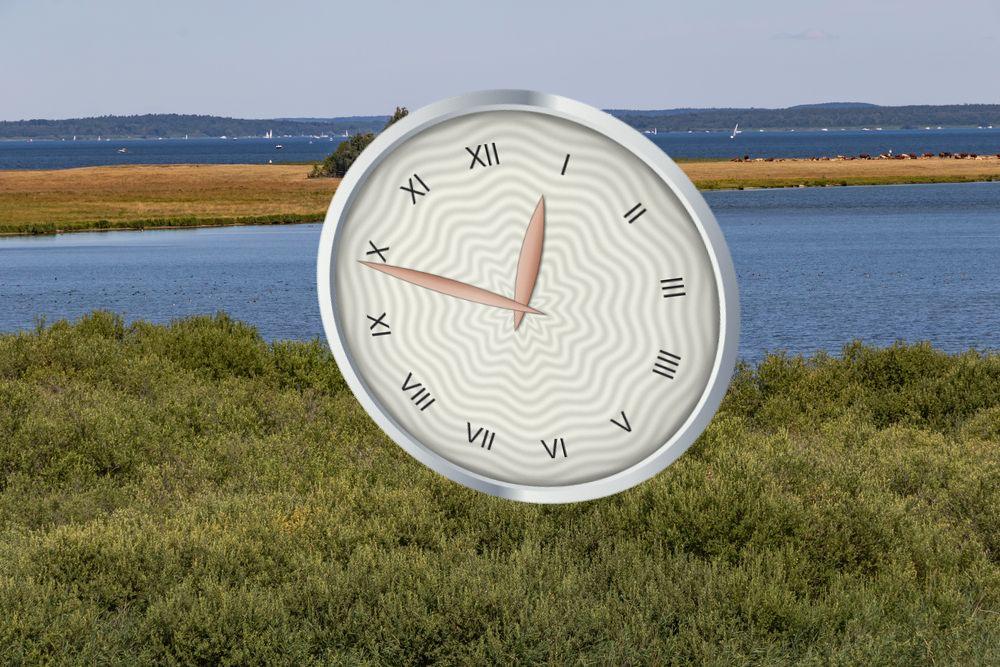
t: 12:49
